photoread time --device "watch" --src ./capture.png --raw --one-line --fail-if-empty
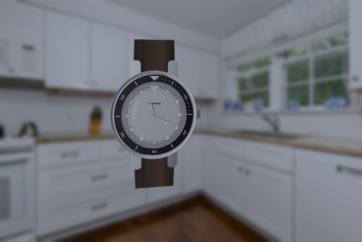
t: 11:20
